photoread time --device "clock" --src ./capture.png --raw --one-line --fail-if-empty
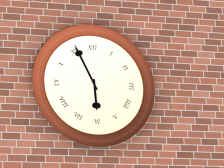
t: 5:56
